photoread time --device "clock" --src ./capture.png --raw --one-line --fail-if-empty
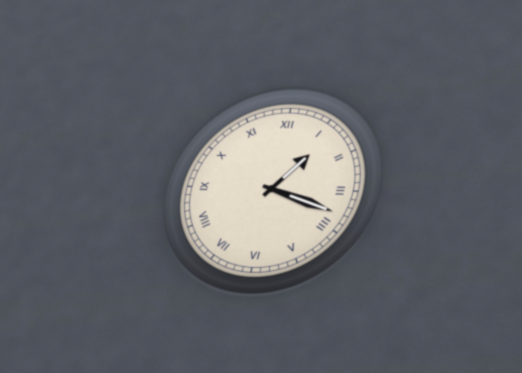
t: 1:18
